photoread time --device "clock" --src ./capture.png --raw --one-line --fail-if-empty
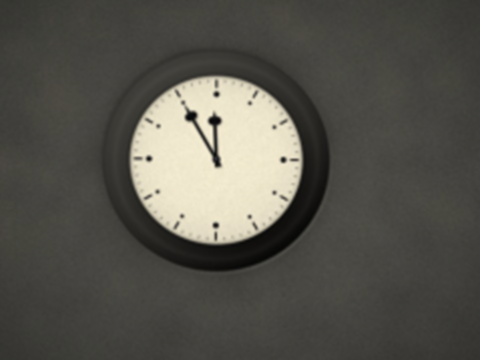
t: 11:55
